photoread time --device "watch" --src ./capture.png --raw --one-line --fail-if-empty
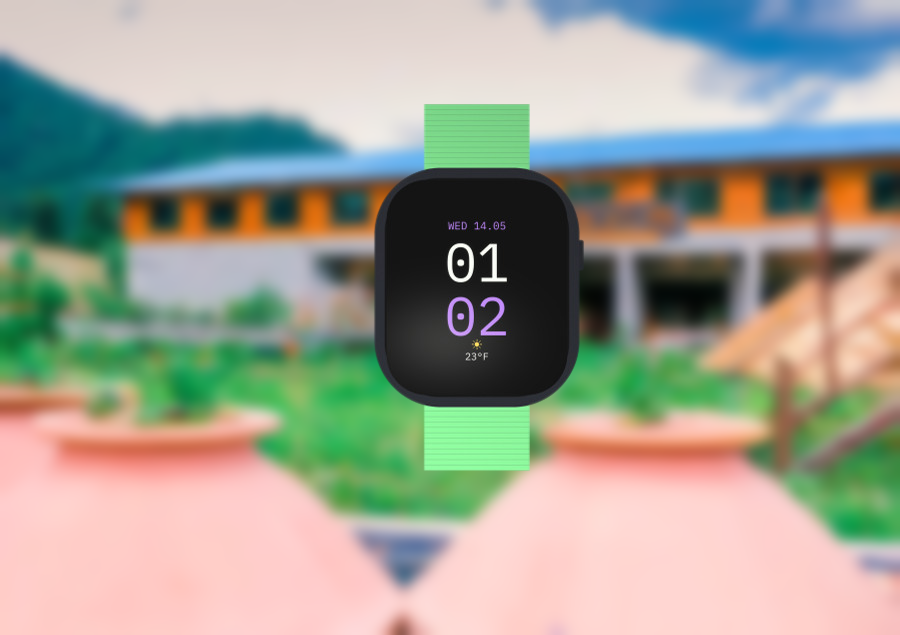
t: 1:02
